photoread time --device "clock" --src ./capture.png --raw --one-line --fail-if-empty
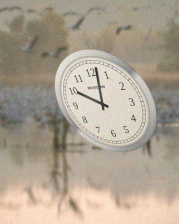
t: 10:02
